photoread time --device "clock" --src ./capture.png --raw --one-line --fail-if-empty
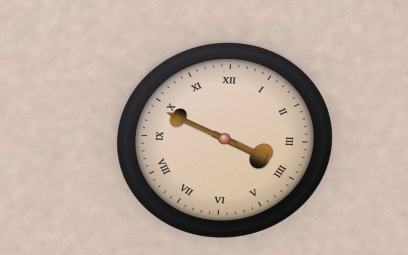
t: 3:49
